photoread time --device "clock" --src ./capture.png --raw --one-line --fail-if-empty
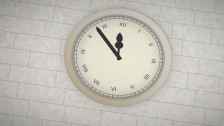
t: 11:53
